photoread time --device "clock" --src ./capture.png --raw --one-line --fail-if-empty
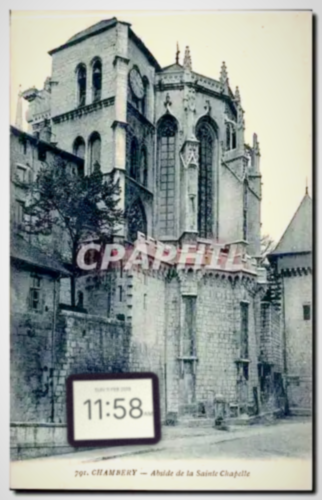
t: 11:58
